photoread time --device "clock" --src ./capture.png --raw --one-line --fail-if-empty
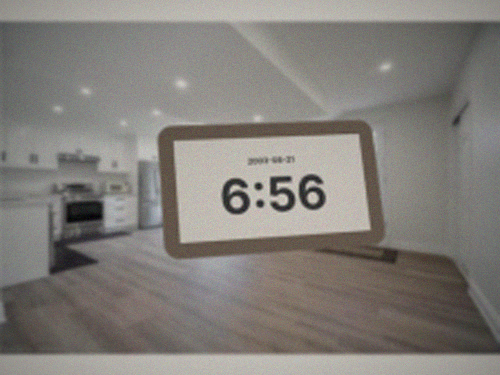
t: 6:56
